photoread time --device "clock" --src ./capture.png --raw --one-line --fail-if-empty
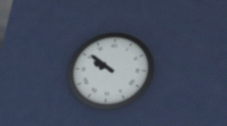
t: 9:51
